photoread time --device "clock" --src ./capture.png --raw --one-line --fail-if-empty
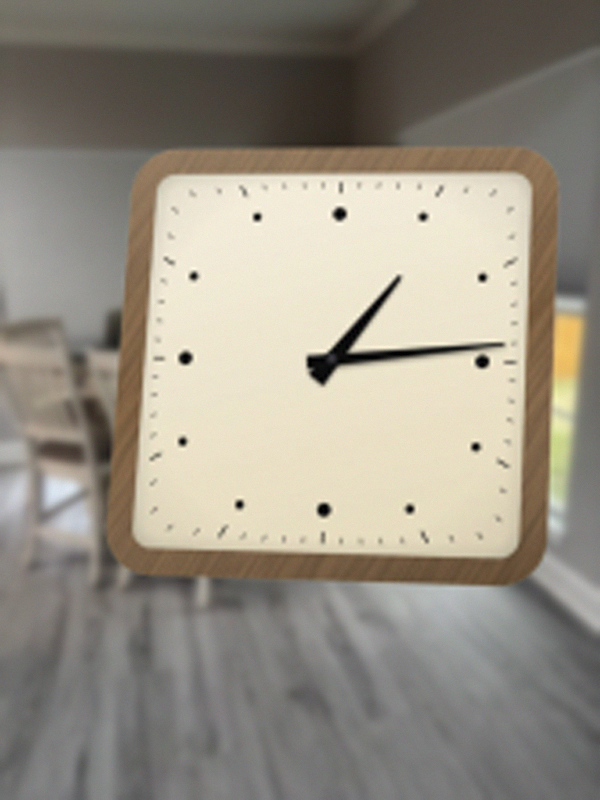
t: 1:14
